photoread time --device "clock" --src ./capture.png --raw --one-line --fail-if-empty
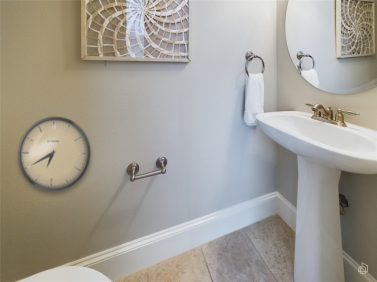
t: 6:40
